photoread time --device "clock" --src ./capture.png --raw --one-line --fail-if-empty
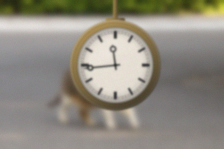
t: 11:44
